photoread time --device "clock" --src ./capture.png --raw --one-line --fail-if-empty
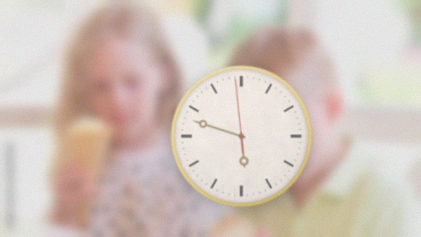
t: 5:47:59
